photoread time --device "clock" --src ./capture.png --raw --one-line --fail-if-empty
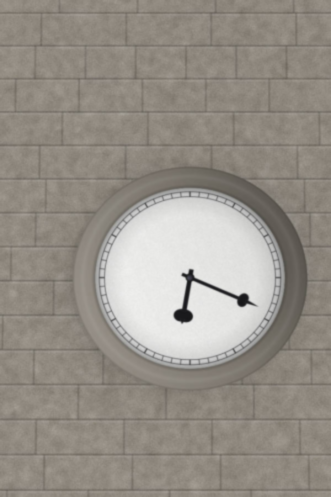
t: 6:19
